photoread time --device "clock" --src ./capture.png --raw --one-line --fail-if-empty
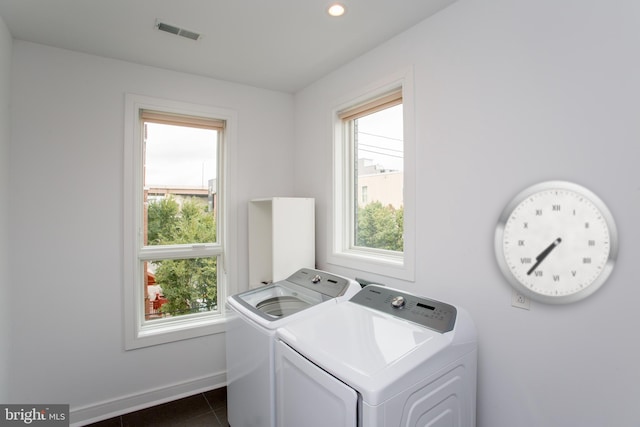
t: 7:37
